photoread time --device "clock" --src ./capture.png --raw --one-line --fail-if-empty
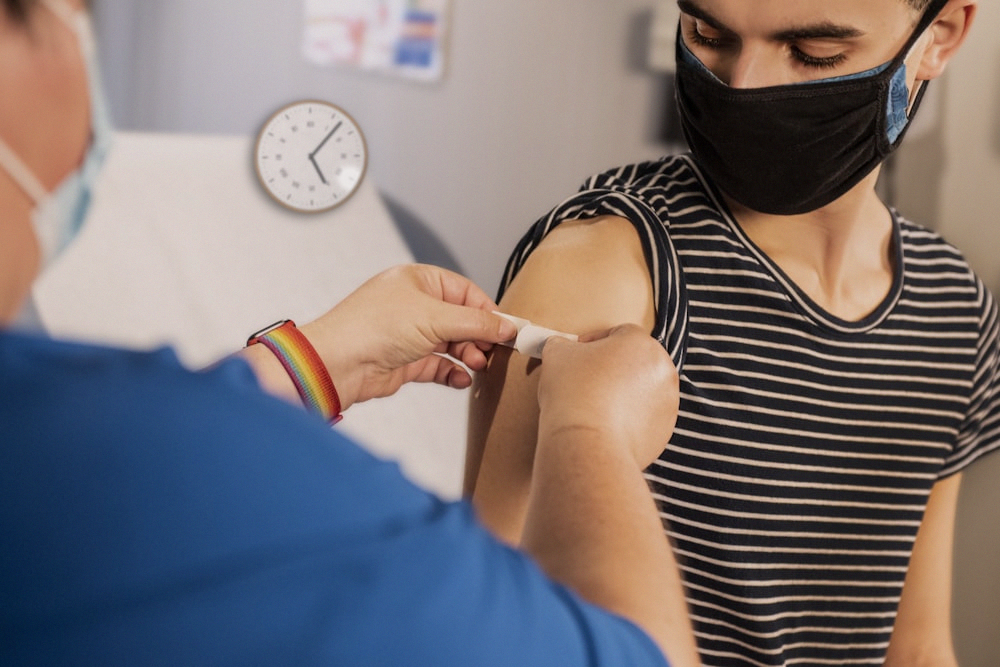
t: 5:07
